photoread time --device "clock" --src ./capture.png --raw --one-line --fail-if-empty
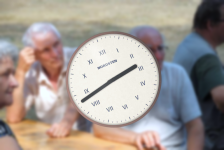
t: 2:43
